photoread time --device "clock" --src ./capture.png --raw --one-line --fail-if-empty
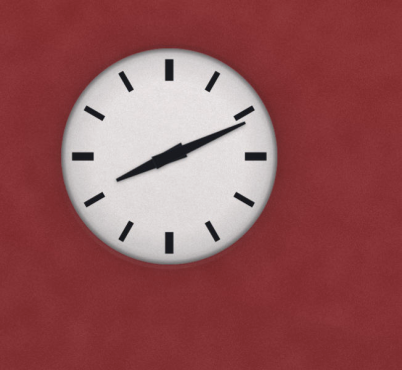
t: 8:11
